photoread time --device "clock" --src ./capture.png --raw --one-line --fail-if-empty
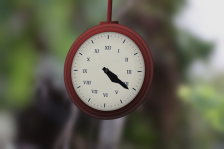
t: 4:21
